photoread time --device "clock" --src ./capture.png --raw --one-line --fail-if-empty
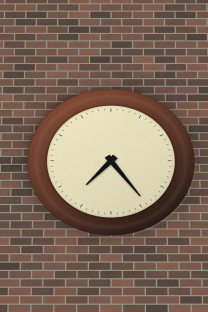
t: 7:24
